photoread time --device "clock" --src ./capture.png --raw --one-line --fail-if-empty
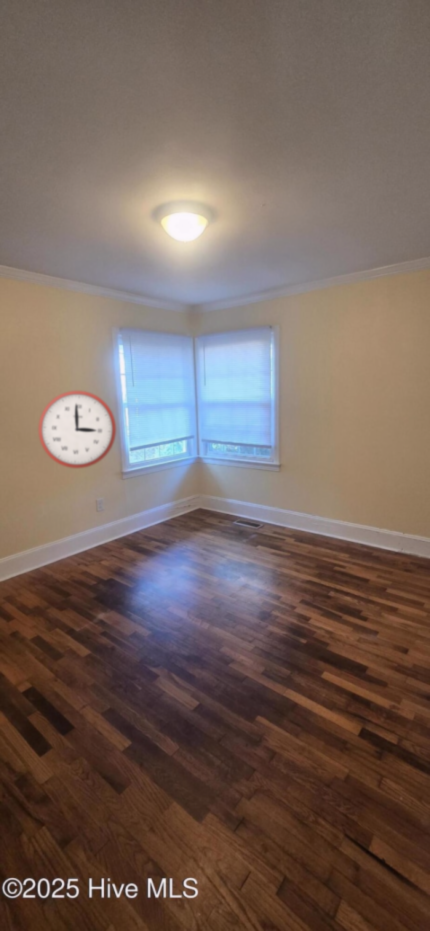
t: 2:59
